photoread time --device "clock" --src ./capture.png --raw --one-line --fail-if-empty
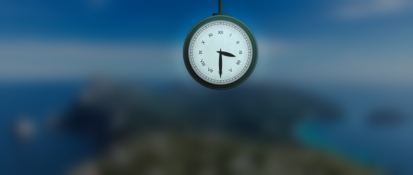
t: 3:30
